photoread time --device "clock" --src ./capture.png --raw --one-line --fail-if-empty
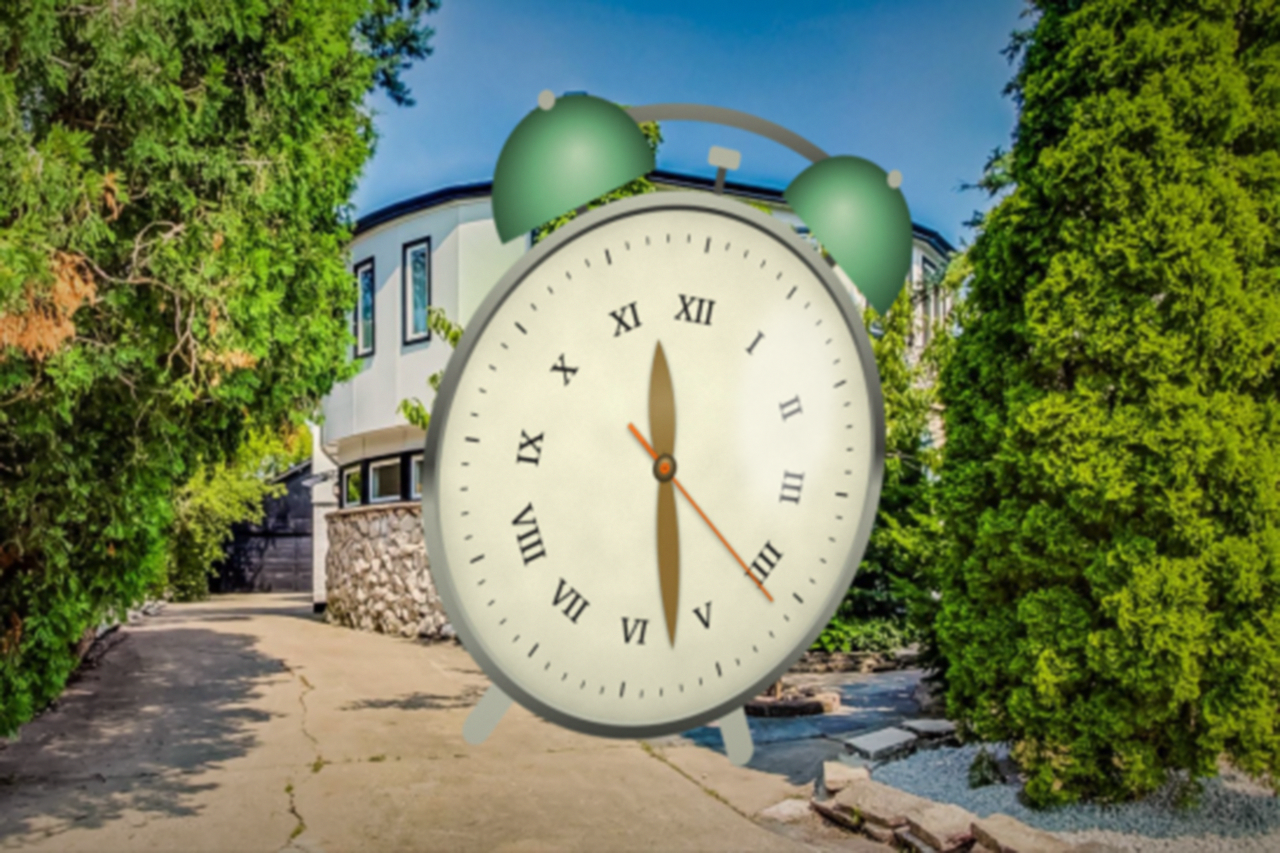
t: 11:27:21
